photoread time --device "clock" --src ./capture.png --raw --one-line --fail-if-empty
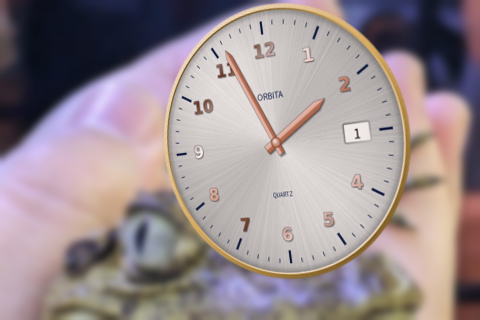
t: 1:56
